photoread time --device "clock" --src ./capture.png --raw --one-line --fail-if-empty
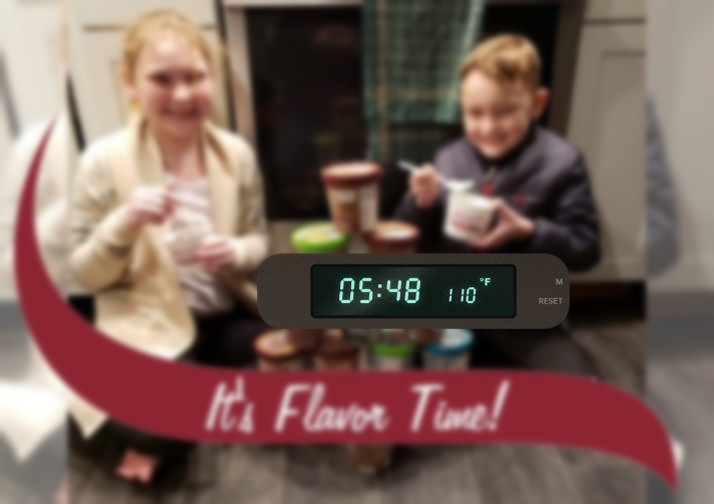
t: 5:48
